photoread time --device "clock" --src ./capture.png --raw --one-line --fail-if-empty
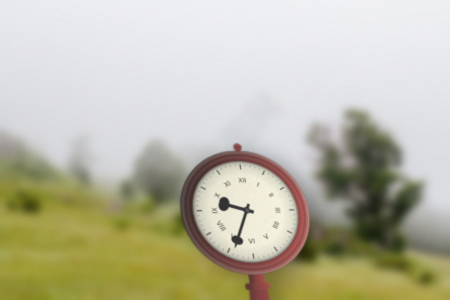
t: 9:34
